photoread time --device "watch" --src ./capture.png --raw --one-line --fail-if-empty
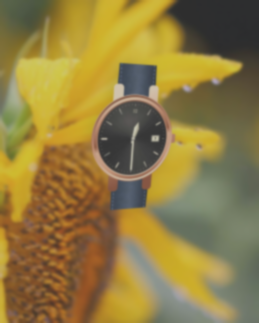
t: 12:30
